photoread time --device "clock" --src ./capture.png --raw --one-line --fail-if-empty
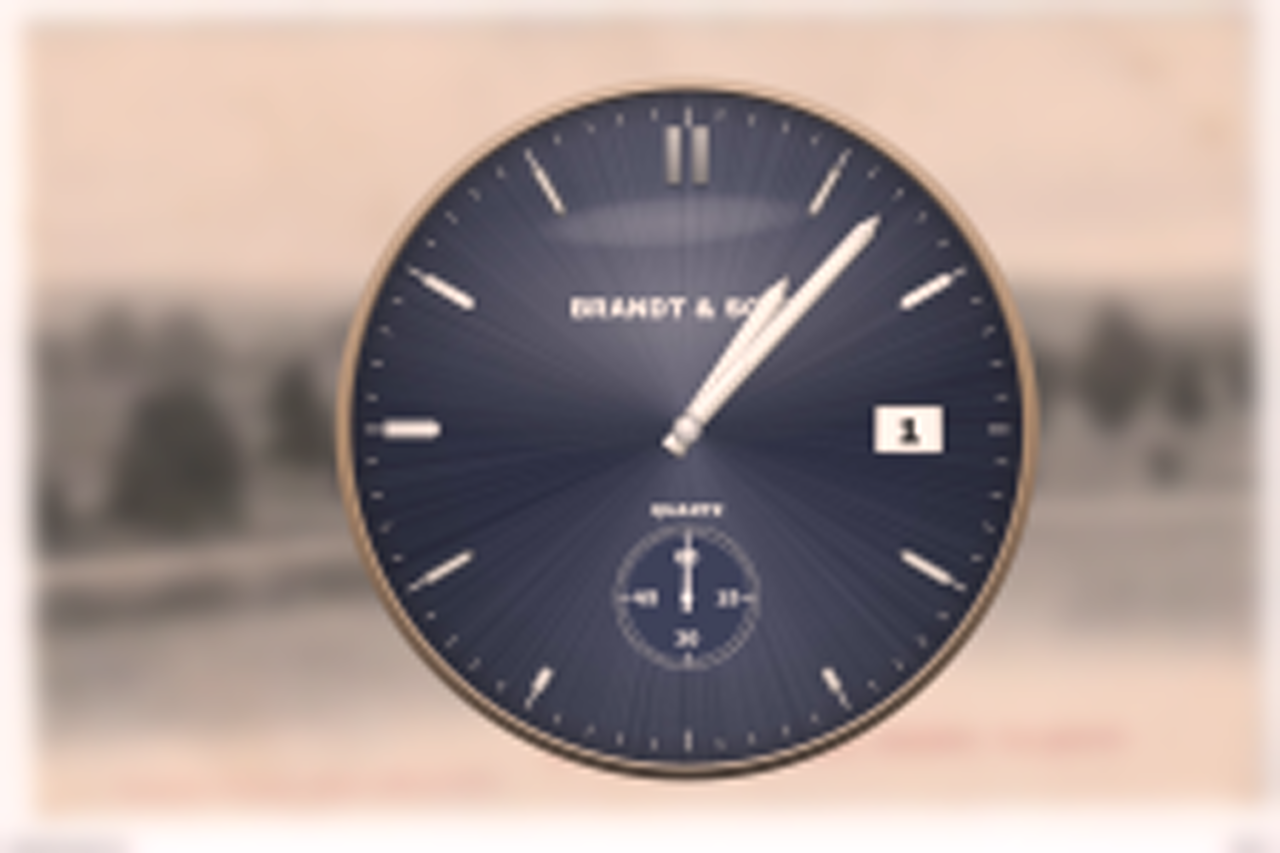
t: 1:07
